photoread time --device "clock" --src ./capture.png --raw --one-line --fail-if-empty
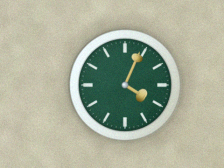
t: 4:04
